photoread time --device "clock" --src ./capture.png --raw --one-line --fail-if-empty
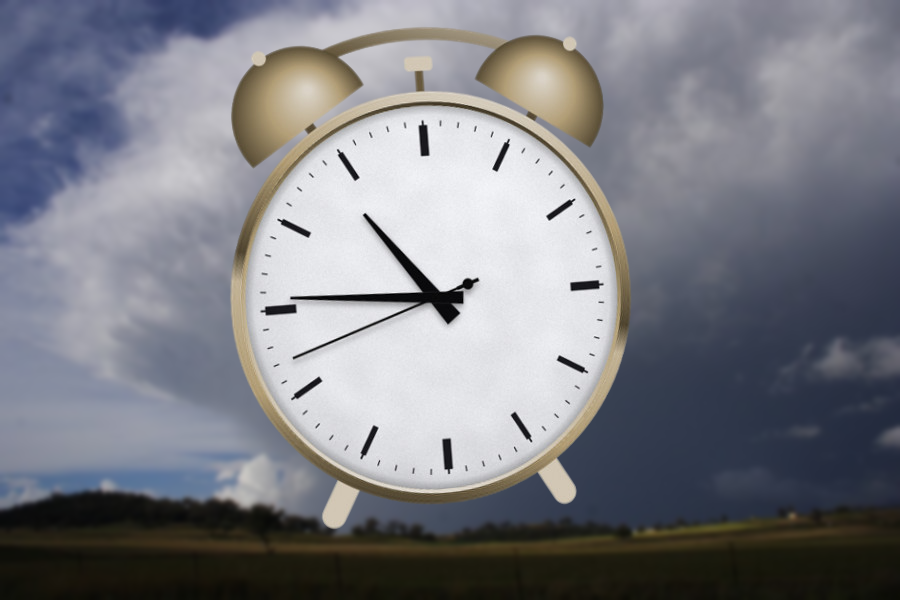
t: 10:45:42
